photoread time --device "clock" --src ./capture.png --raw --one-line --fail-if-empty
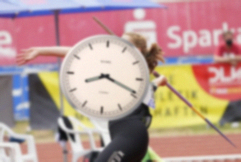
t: 8:19
